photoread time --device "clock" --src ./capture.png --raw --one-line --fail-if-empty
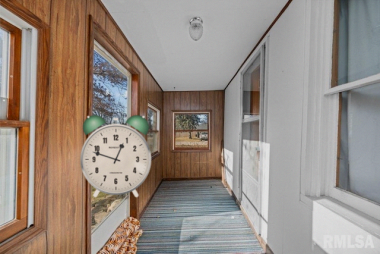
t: 12:48
